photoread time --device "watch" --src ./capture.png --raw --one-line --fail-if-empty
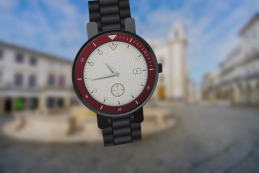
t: 10:44
